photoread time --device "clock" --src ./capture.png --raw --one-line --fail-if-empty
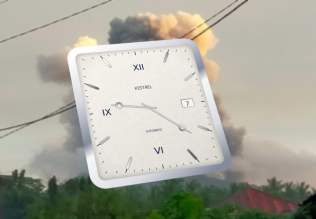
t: 9:22
